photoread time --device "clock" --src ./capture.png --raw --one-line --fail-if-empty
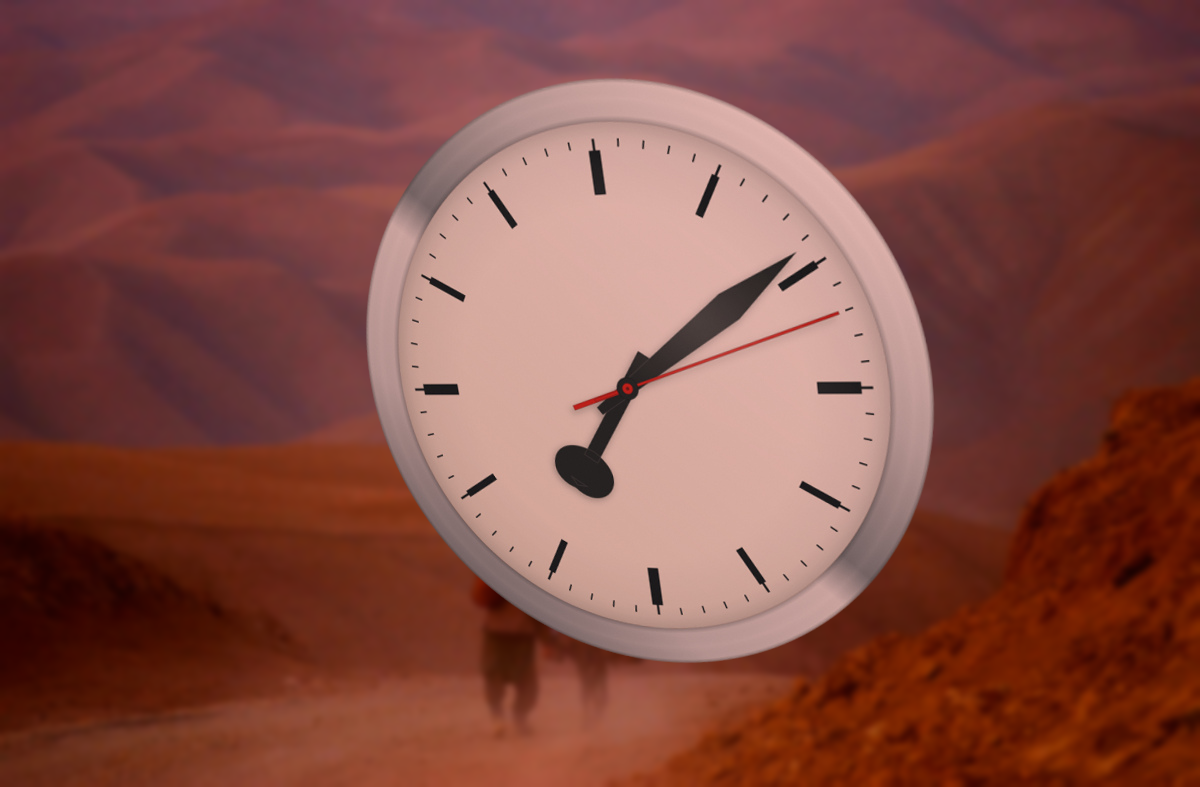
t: 7:09:12
